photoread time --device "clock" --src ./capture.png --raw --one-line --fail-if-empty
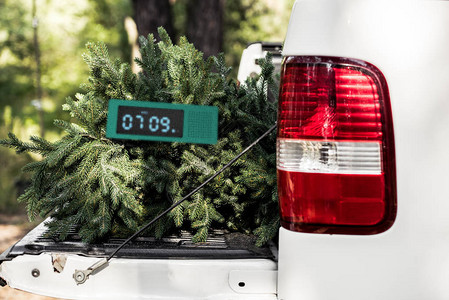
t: 7:09
